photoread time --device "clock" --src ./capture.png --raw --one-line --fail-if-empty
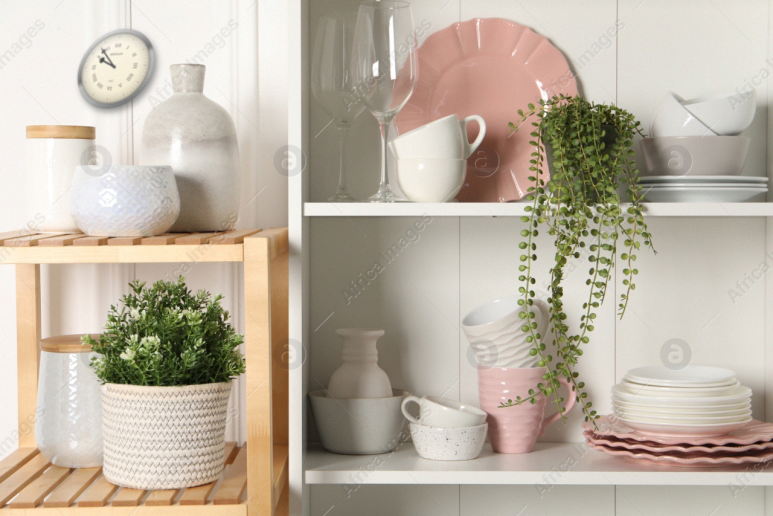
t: 9:53
